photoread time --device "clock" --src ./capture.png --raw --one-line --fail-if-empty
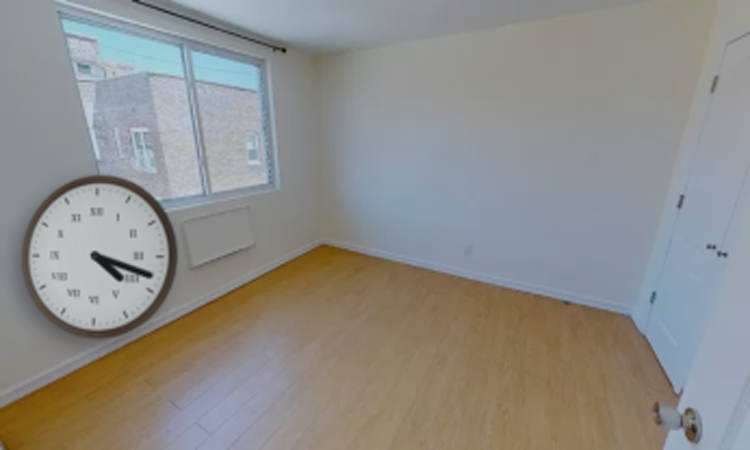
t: 4:18
